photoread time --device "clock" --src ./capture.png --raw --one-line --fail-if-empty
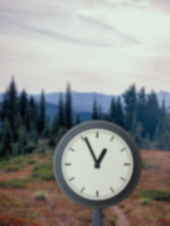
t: 12:56
